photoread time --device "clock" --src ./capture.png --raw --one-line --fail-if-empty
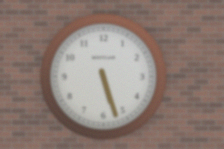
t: 5:27
